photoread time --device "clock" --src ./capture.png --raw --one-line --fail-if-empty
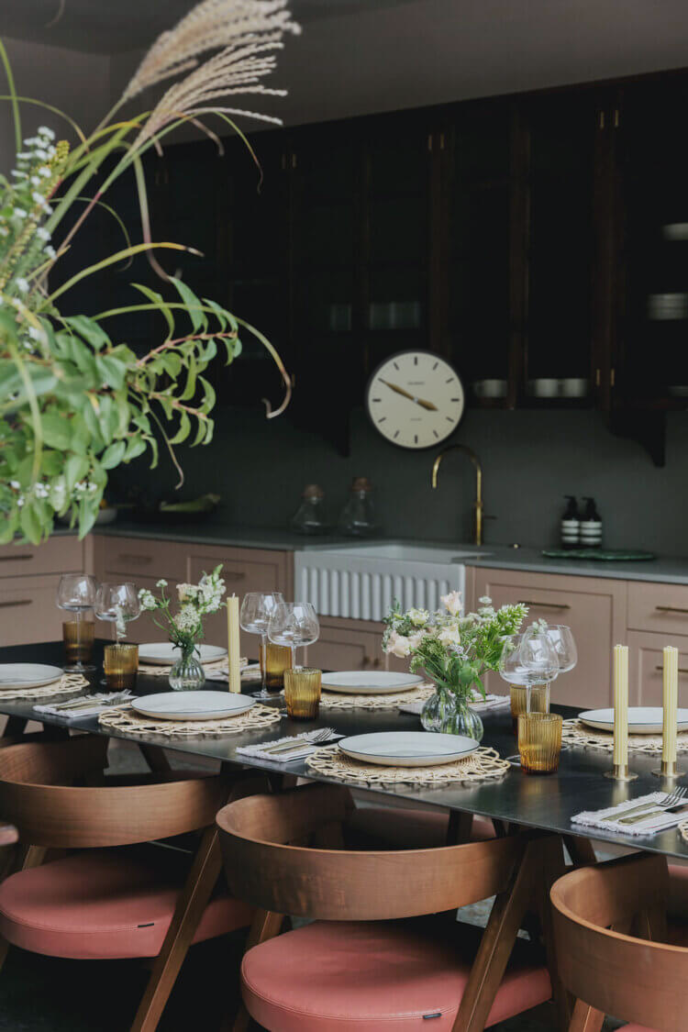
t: 3:50
